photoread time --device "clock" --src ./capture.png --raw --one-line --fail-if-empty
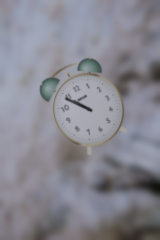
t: 10:54
